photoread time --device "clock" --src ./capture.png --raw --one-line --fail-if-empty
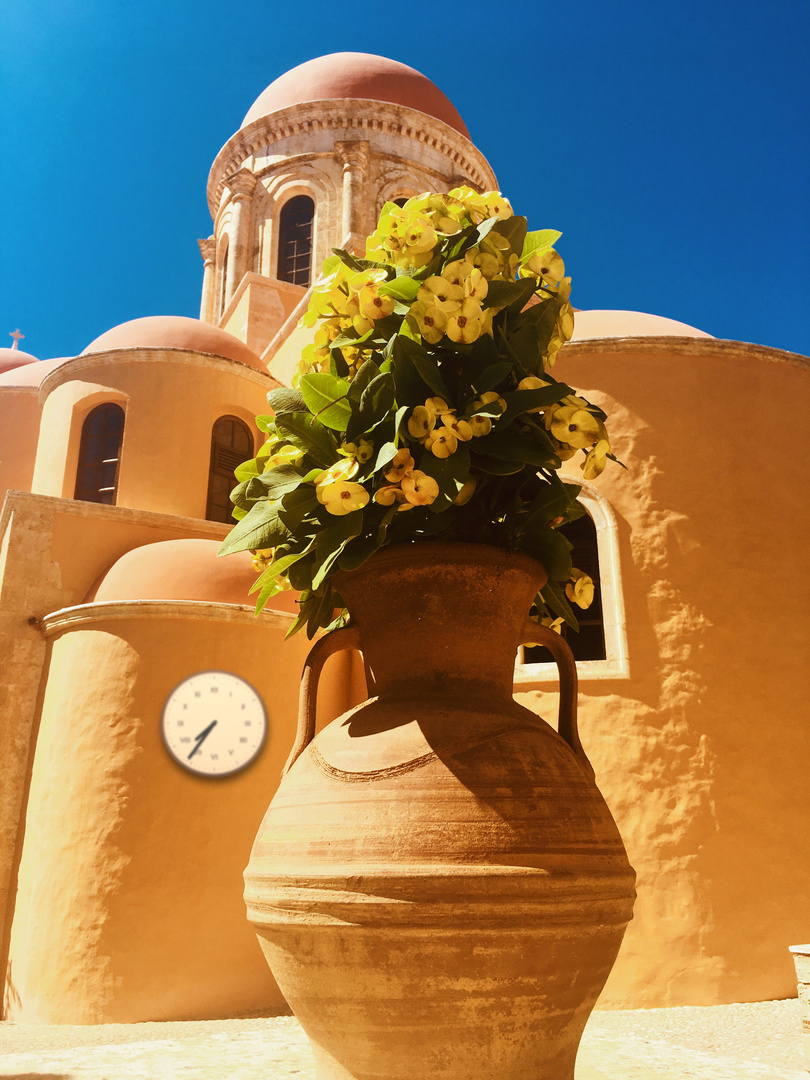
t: 7:36
